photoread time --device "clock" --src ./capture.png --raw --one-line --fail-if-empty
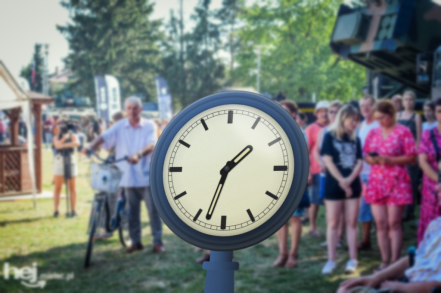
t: 1:33
